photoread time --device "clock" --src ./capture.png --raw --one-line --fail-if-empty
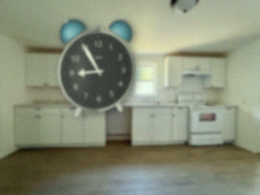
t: 8:55
